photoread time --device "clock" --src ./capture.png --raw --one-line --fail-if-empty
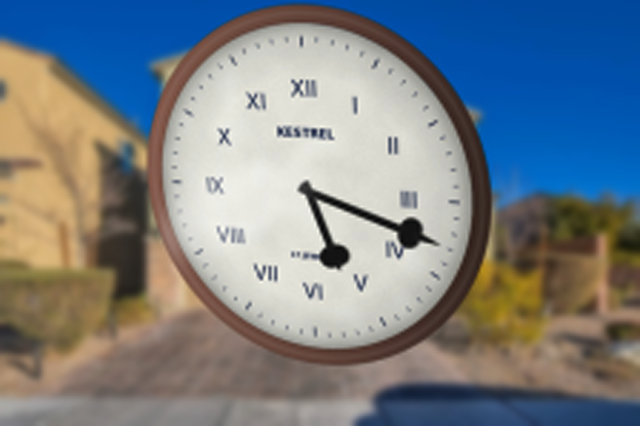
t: 5:18
